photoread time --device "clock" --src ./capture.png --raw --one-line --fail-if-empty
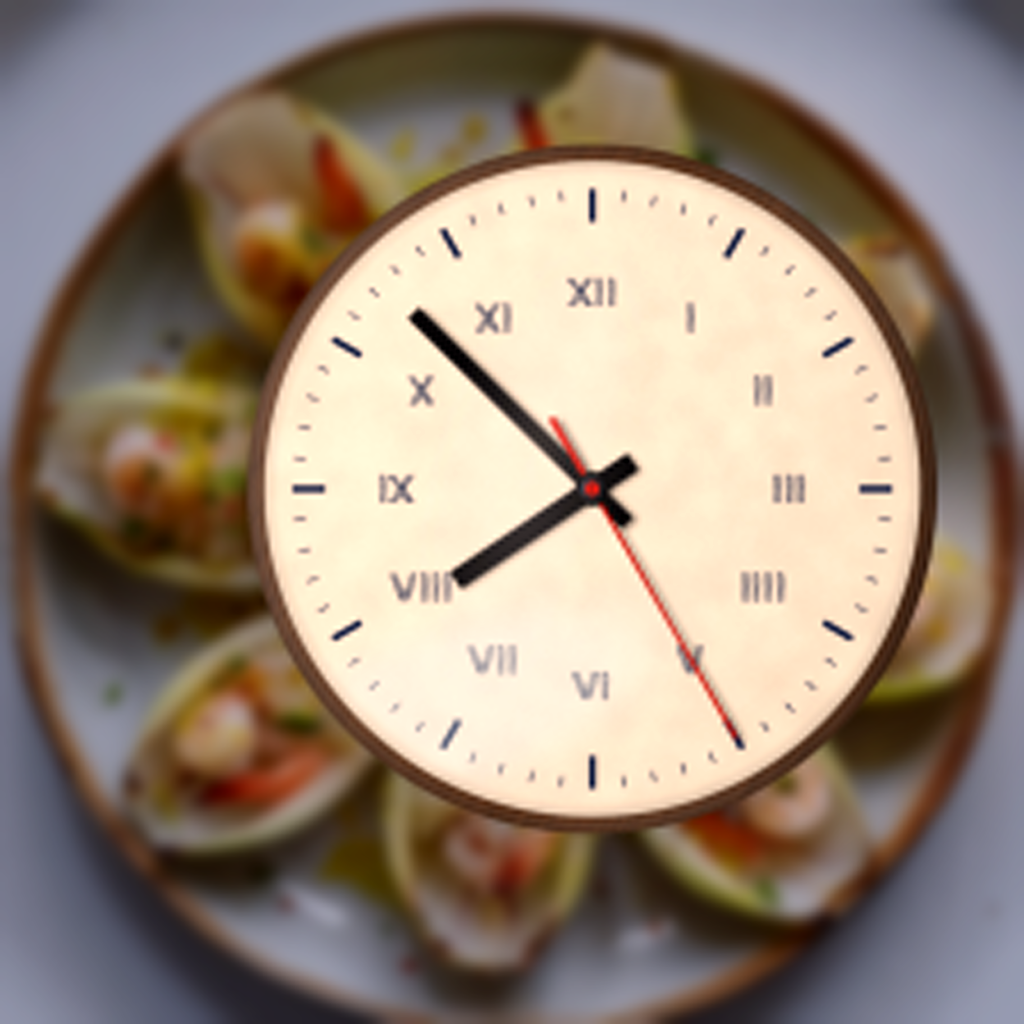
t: 7:52:25
